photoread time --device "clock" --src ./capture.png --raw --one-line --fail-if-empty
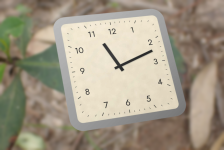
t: 11:12
